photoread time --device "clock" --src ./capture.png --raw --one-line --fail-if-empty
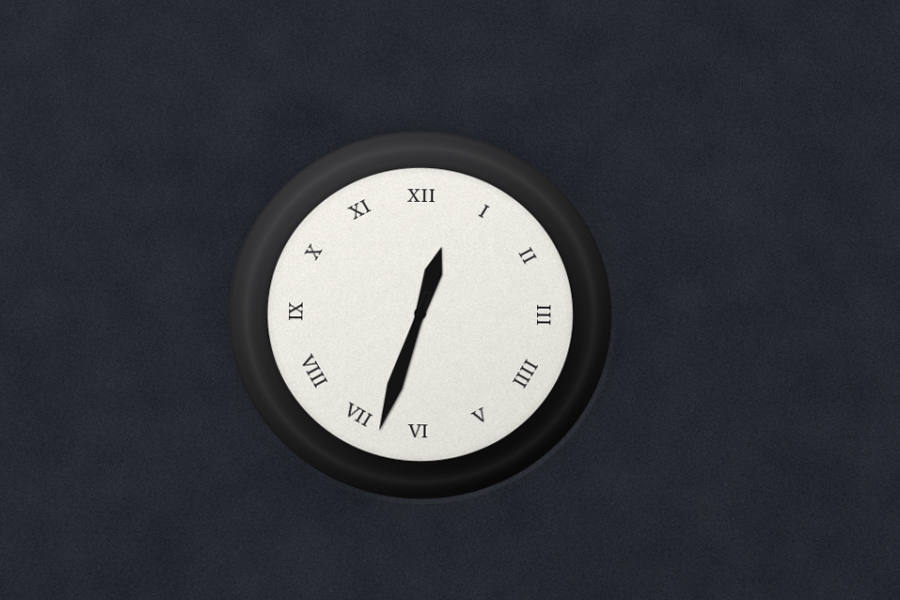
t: 12:33
